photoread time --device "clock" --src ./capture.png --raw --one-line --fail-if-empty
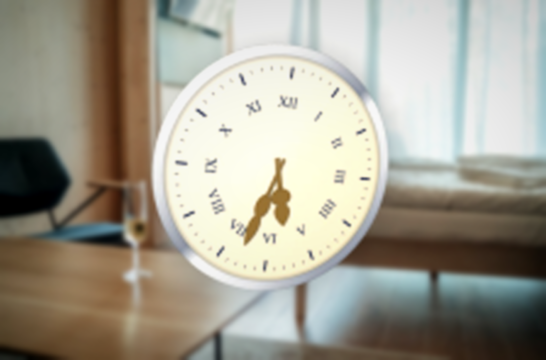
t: 5:33
